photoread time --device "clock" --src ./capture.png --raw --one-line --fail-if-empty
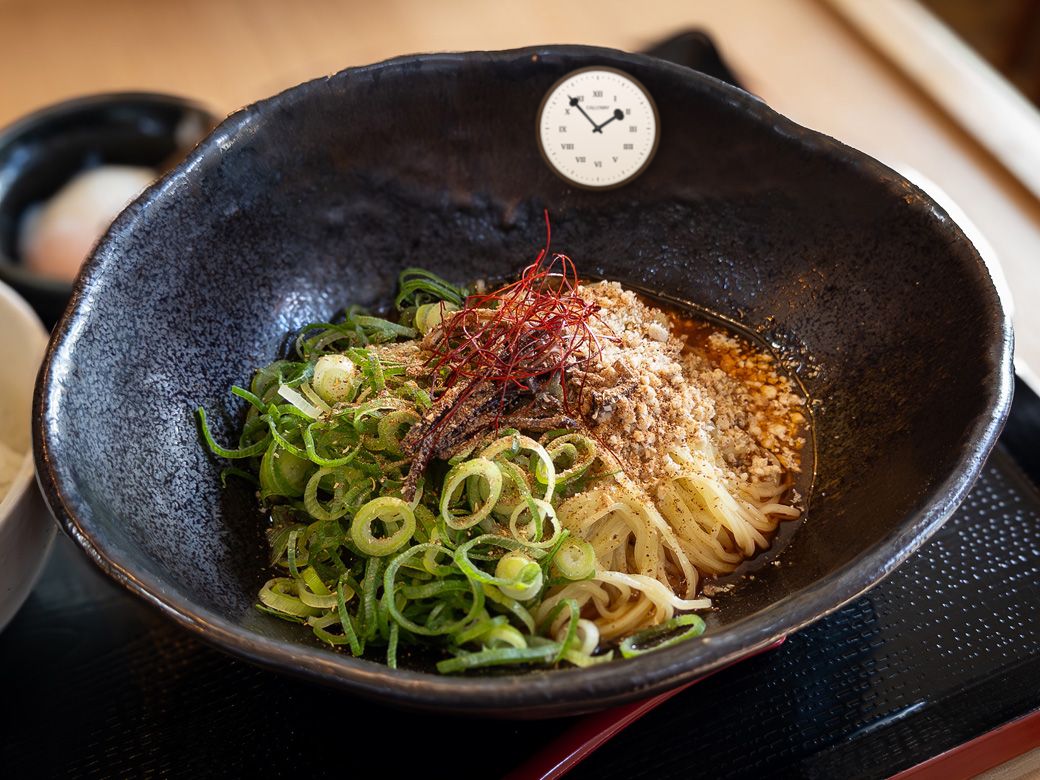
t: 1:53
